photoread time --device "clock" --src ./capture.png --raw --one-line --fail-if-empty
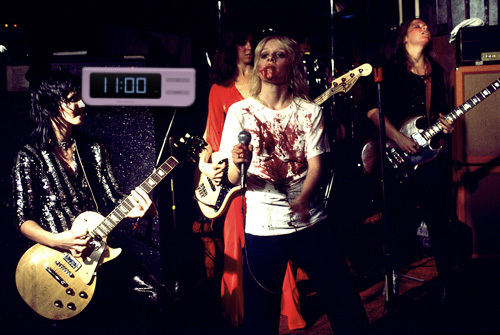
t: 11:00
